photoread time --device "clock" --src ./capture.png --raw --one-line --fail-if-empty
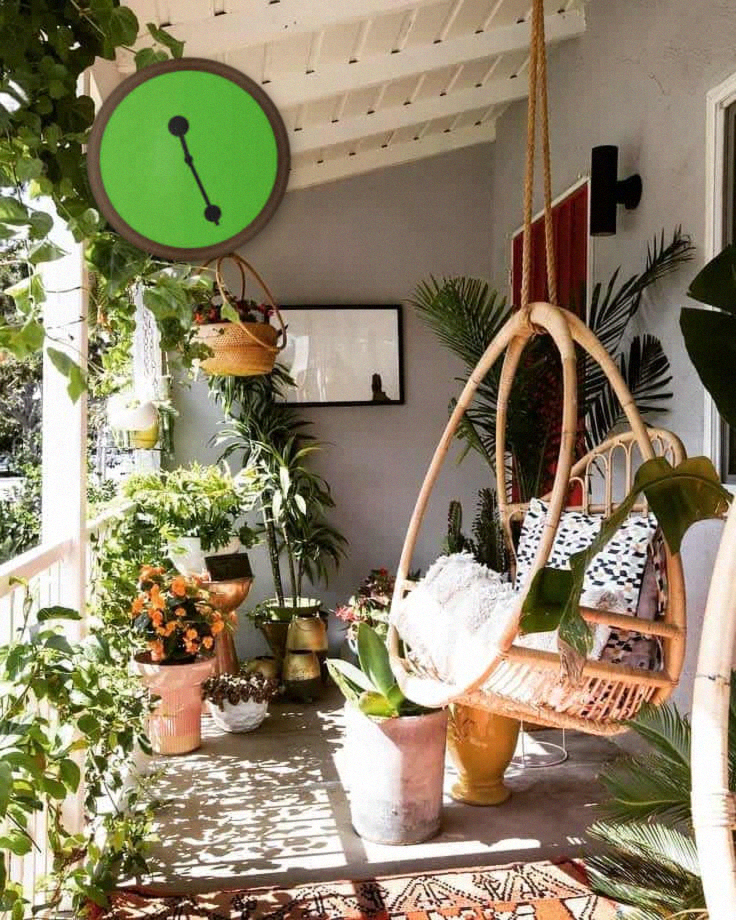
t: 11:26
